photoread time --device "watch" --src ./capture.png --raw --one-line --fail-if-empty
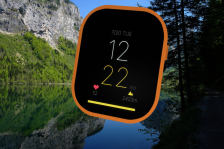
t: 12:22
